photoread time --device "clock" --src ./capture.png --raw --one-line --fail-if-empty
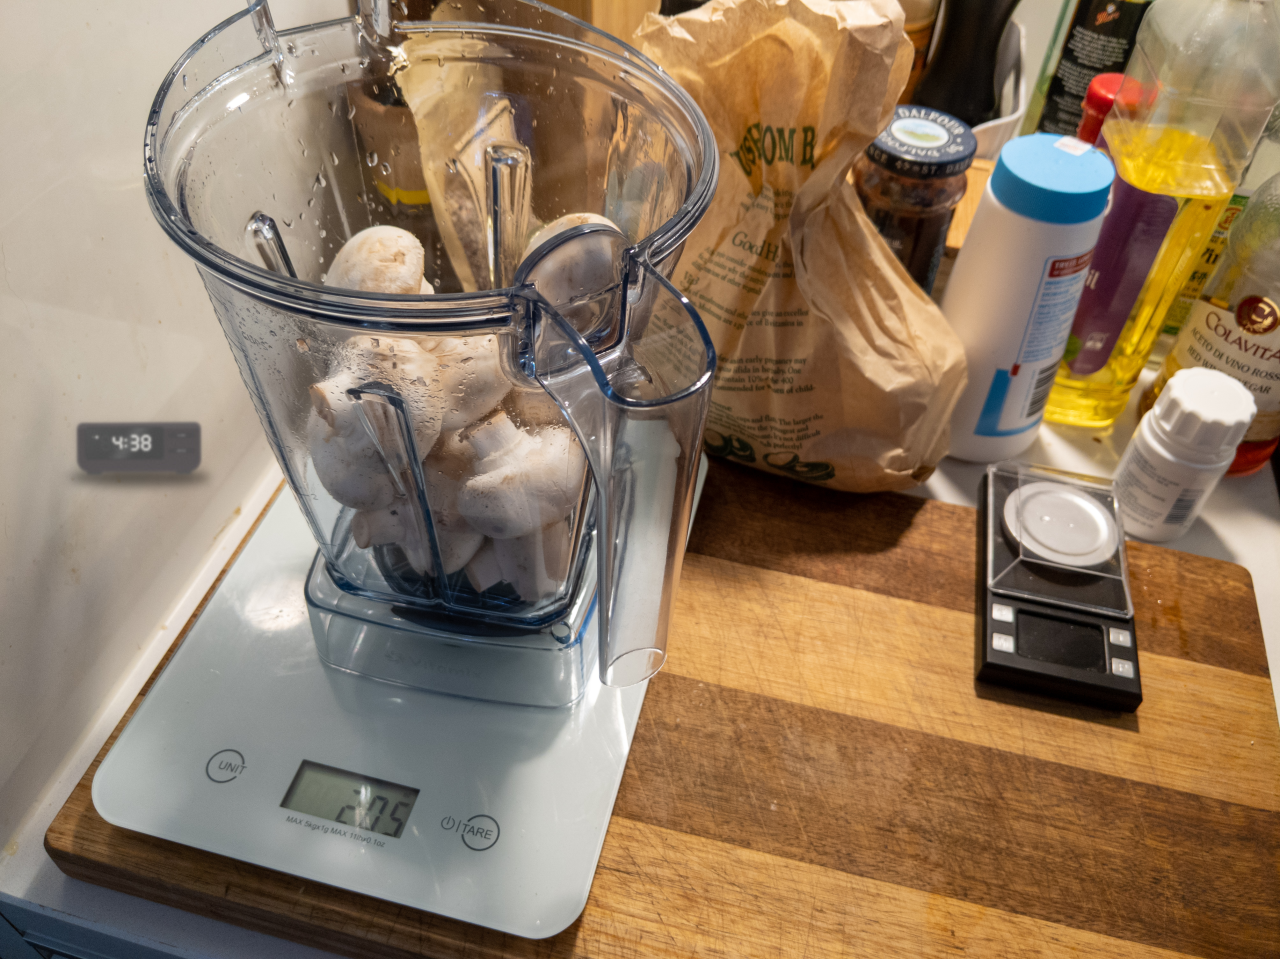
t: 4:38
